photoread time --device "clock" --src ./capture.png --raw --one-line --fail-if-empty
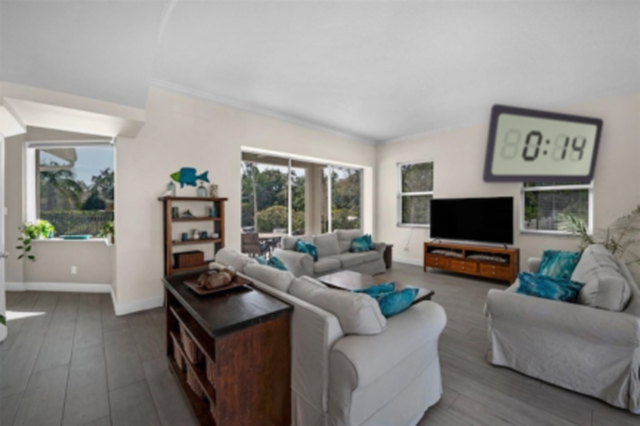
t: 0:14
